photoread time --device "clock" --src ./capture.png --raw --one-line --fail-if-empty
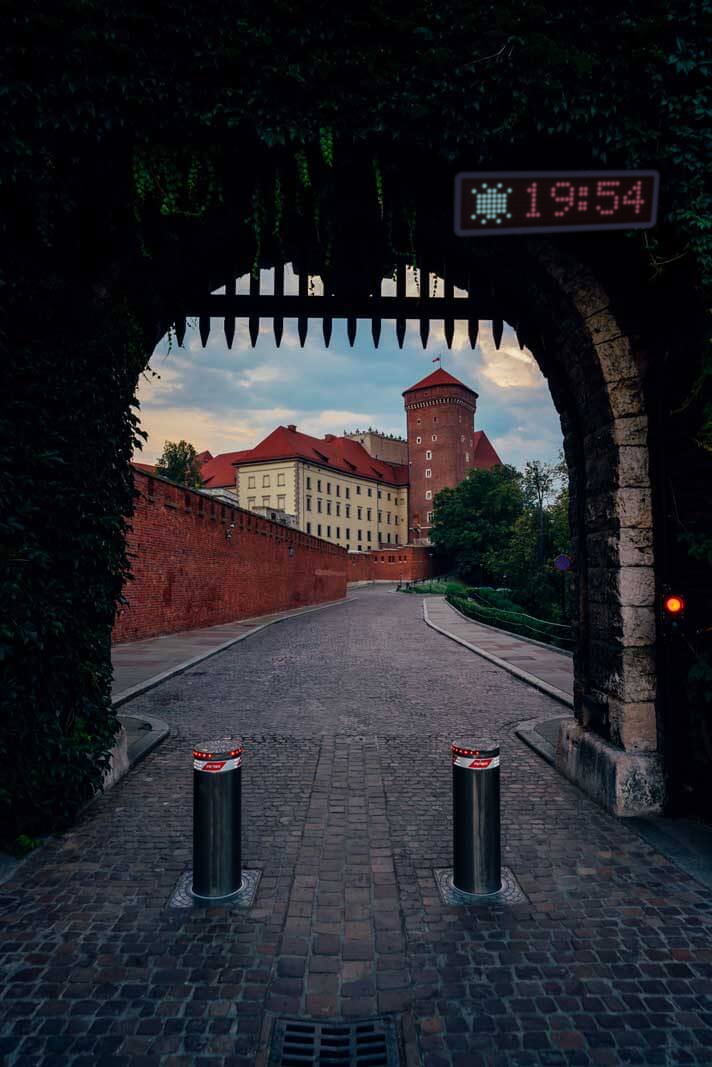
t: 19:54
